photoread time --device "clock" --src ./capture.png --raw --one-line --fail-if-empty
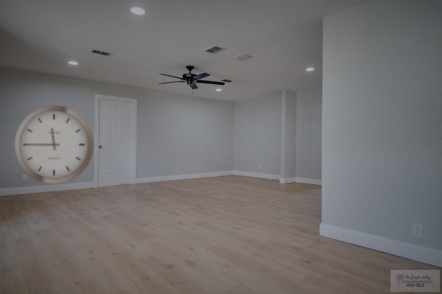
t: 11:45
